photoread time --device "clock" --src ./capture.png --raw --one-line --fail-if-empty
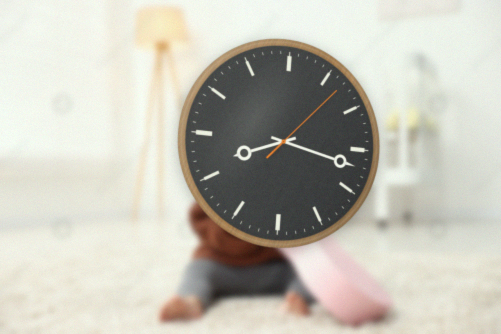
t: 8:17:07
